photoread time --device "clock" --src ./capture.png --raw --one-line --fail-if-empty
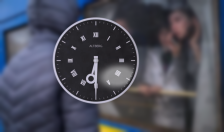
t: 6:30
